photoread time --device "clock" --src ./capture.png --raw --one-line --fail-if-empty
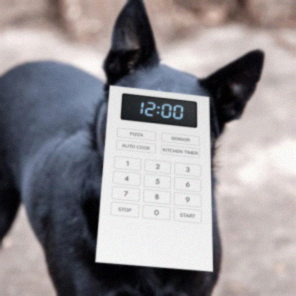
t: 12:00
